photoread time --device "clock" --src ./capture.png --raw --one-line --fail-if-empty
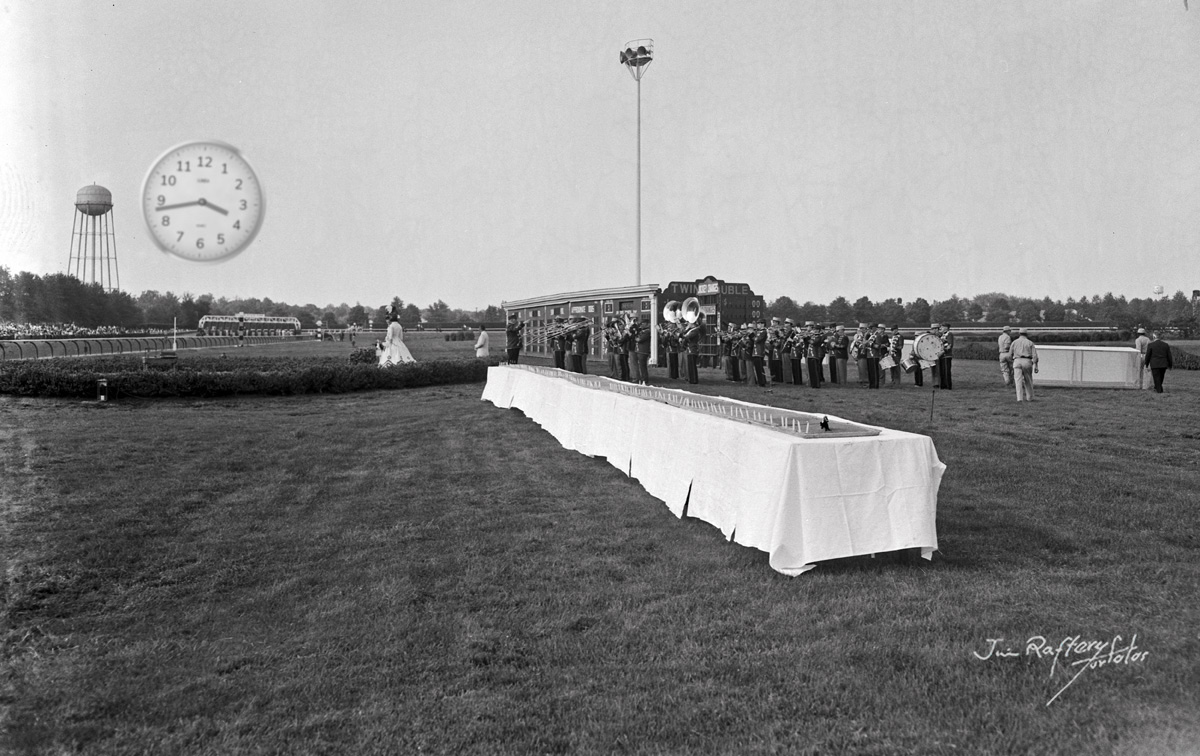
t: 3:43
